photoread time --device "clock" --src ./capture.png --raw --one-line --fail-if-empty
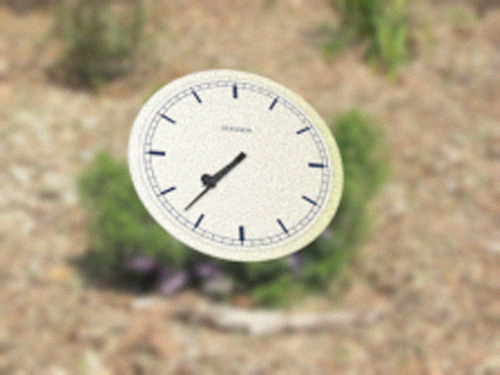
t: 7:37
